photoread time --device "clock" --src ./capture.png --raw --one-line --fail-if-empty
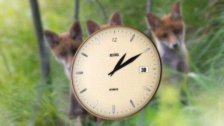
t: 1:10
